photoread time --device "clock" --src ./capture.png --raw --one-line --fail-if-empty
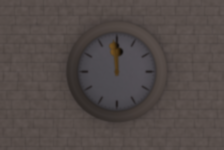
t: 11:59
